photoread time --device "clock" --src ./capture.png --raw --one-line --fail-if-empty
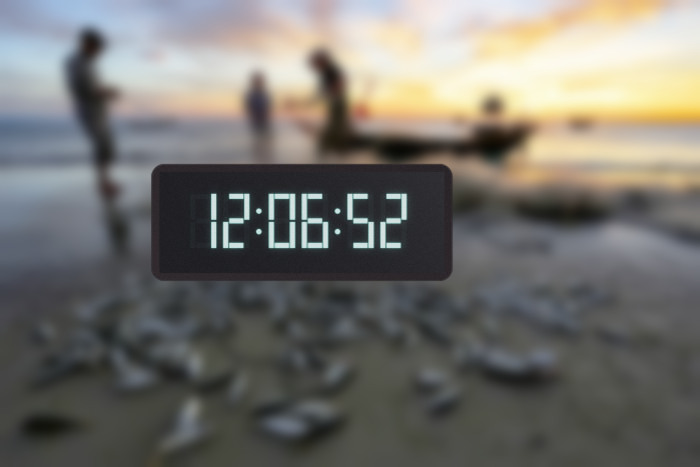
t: 12:06:52
